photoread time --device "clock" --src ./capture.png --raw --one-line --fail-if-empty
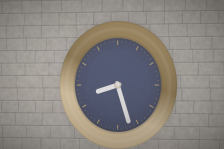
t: 8:27
